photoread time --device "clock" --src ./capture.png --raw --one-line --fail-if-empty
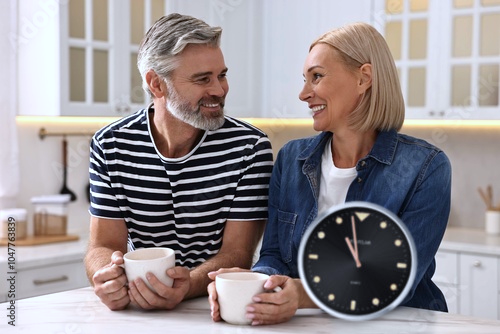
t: 10:58
